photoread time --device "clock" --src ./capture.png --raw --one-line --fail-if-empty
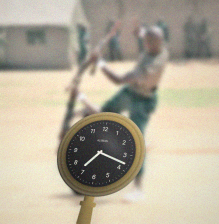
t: 7:18
